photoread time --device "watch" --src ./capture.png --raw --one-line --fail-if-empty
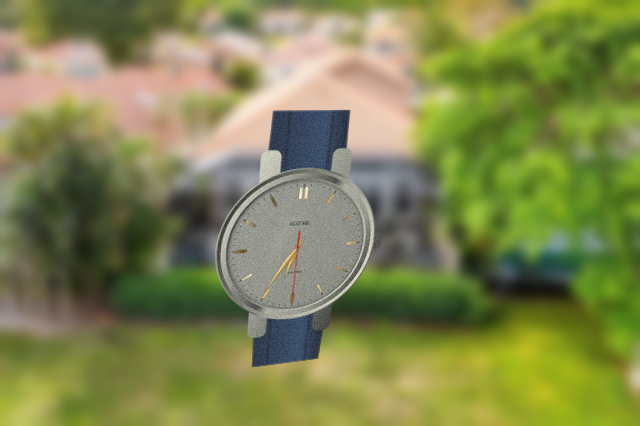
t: 6:35:30
